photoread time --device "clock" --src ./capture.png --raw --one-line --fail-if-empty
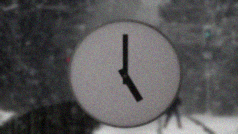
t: 5:00
